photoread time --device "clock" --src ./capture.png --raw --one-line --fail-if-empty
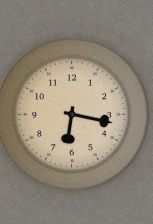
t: 6:17
